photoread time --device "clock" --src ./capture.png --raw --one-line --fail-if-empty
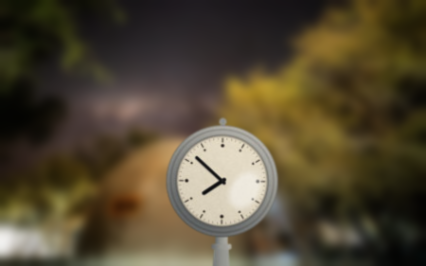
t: 7:52
